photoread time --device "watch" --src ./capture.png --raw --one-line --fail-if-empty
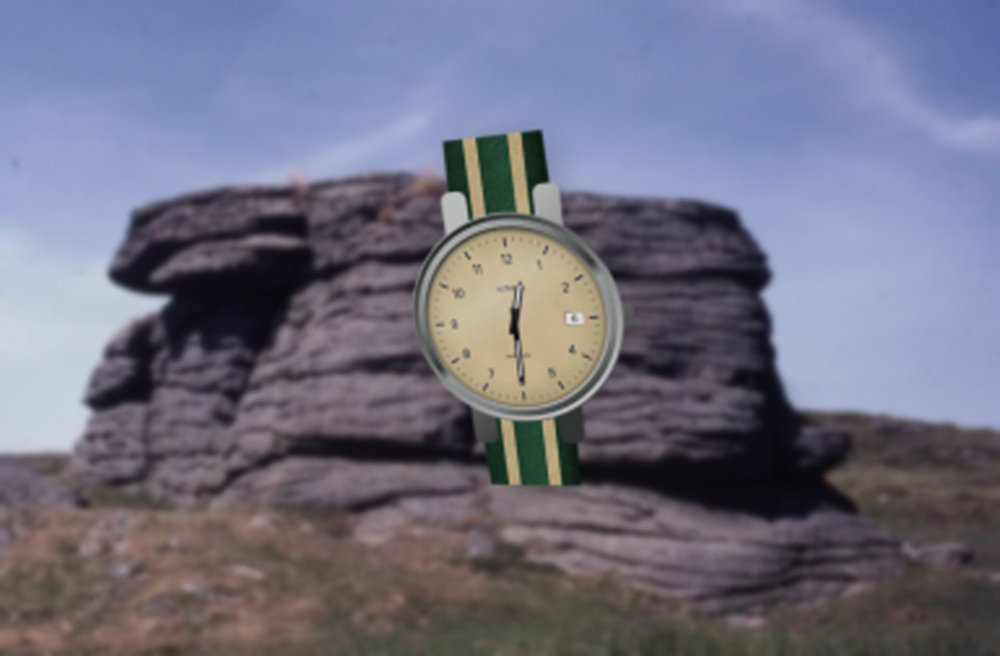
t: 12:30
